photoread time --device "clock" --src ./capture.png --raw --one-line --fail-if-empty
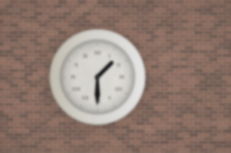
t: 1:30
